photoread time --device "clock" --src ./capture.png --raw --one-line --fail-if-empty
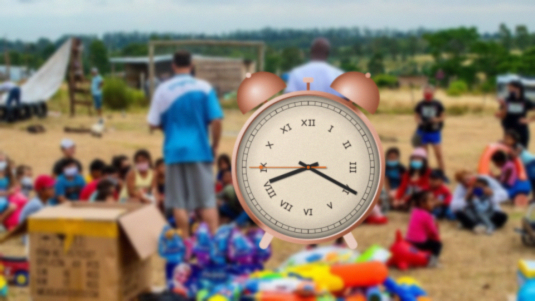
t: 8:19:45
